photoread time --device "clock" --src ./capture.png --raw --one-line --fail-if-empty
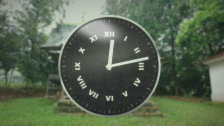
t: 12:13
